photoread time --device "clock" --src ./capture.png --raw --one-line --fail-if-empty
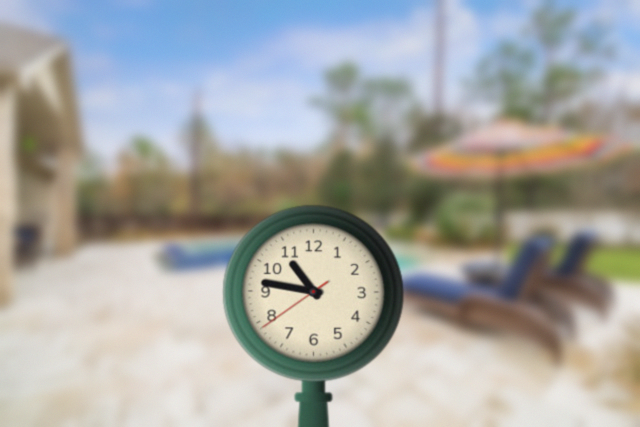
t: 10:46:39
